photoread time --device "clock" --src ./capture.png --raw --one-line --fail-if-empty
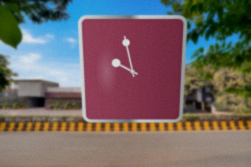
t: 9:58
